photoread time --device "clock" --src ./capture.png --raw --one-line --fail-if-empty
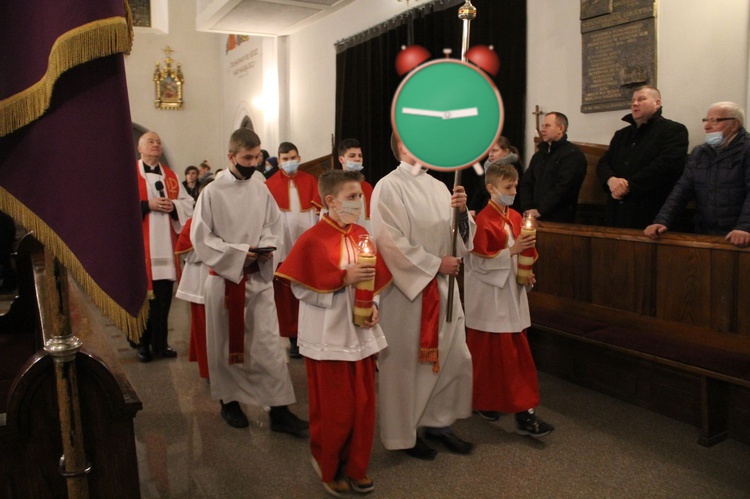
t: 2:46
